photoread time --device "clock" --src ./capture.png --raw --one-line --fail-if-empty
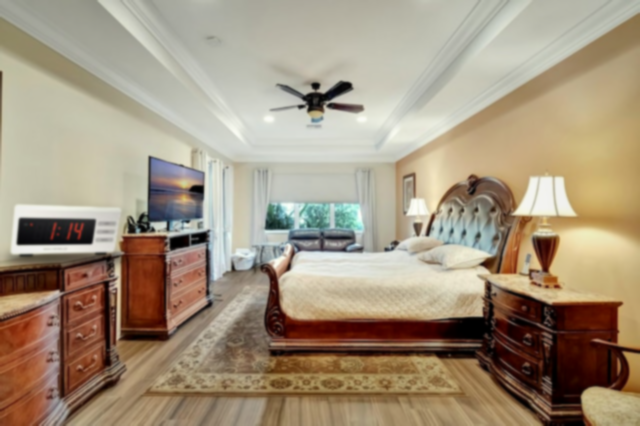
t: 1:14
